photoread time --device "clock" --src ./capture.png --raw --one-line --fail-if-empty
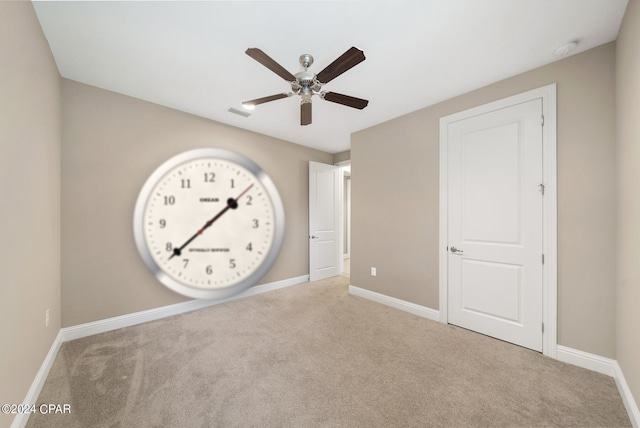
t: 1:38:08
